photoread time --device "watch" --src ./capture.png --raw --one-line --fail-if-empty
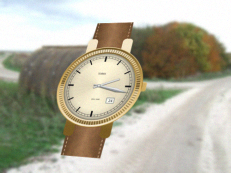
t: 2:17
